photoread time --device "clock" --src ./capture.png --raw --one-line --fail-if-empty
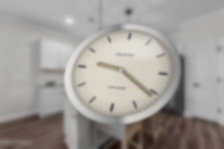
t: 9:21
